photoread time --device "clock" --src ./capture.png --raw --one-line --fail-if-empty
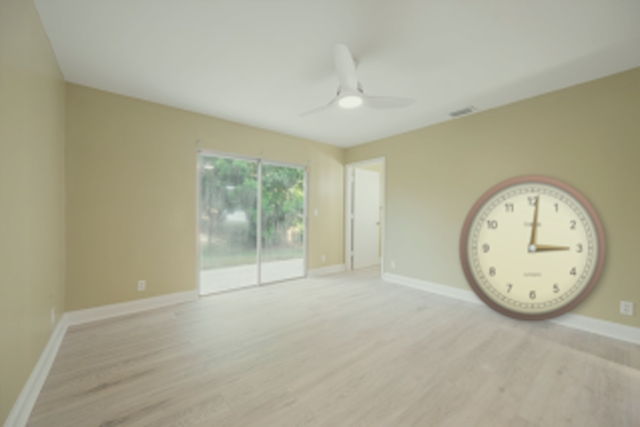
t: 3:01
